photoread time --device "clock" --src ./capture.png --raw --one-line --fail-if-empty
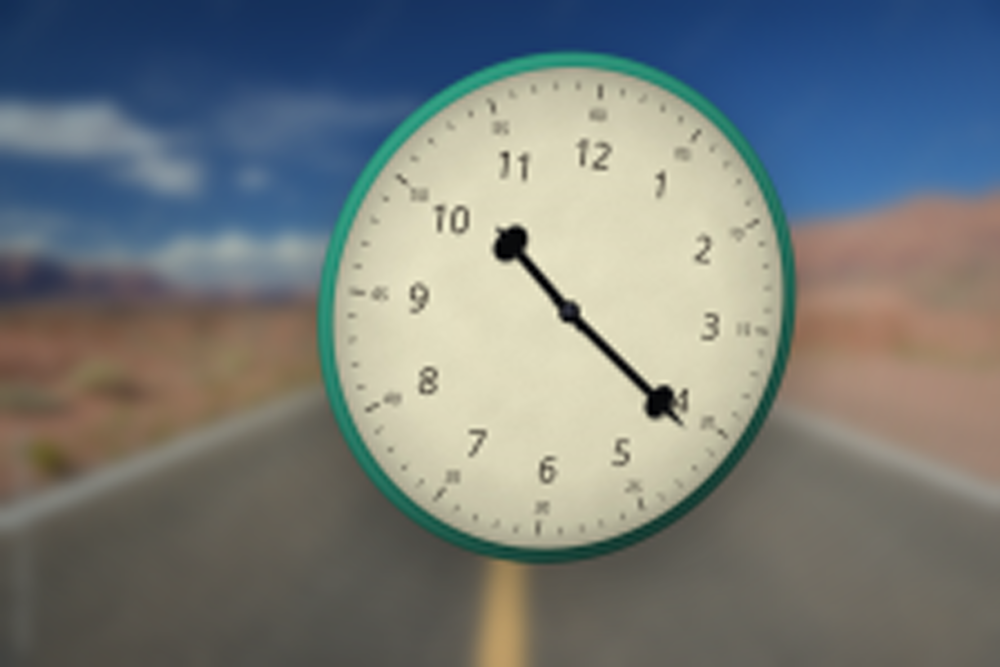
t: 10:21
